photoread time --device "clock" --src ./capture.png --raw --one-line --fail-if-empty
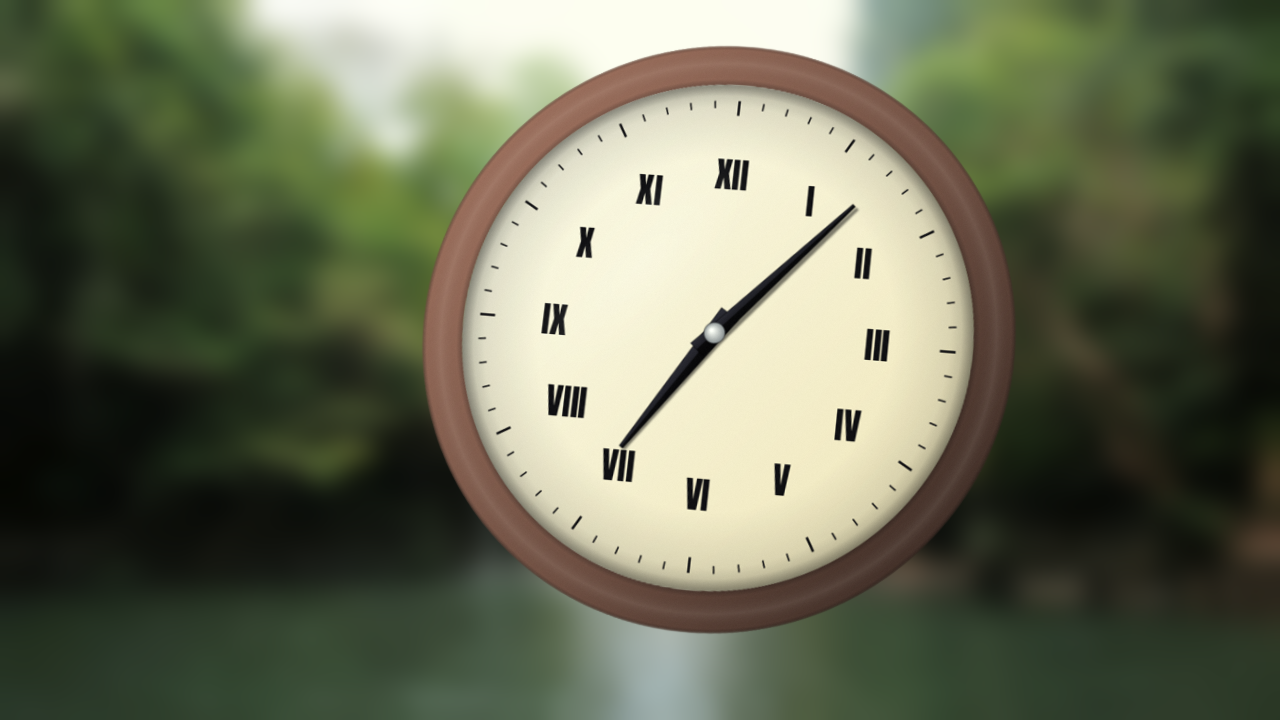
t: 7:07
